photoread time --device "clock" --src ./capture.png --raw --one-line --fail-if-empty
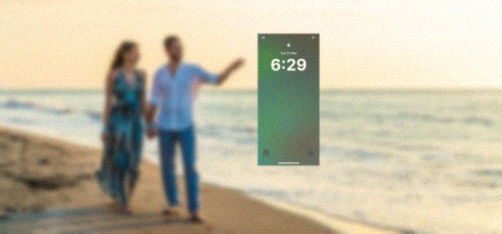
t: 6:29
